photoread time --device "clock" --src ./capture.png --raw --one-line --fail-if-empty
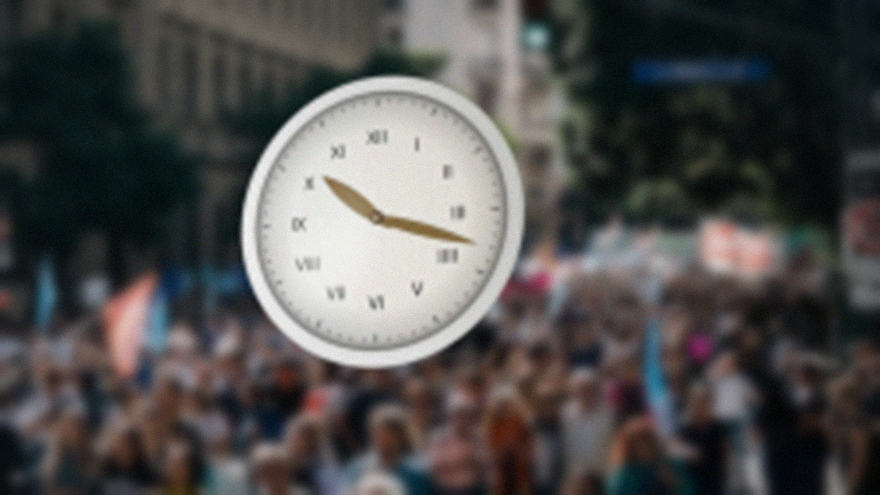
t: 10:18
